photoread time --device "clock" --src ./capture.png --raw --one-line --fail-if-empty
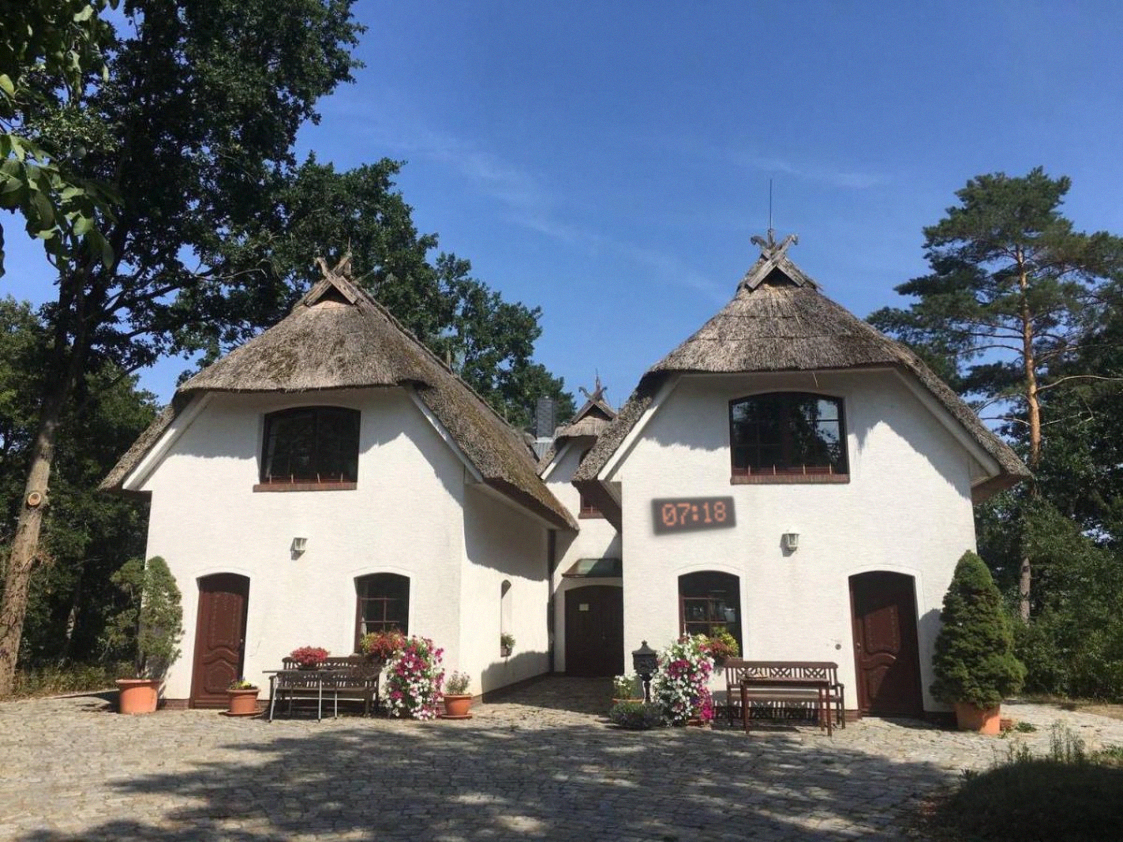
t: 7:18
